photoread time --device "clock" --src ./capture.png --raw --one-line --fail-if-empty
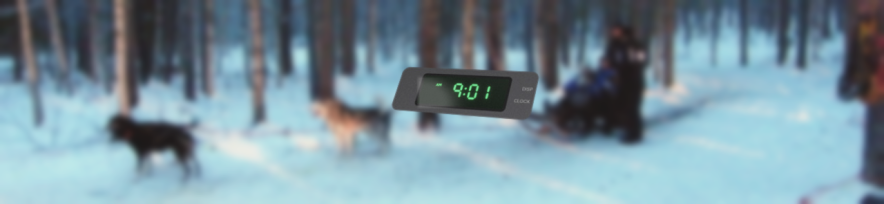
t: 9:01
